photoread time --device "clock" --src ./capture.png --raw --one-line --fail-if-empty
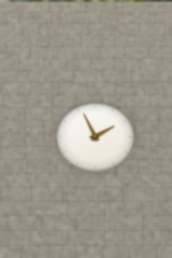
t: 1:56
